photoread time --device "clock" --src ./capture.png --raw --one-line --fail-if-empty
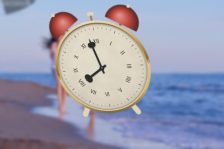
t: 7:58
